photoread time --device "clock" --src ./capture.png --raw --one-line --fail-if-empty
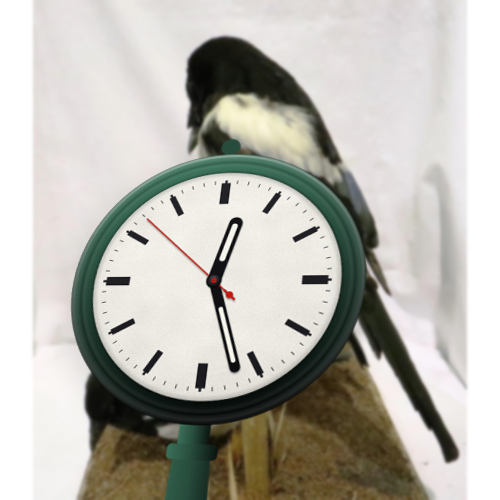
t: 12:26:52
